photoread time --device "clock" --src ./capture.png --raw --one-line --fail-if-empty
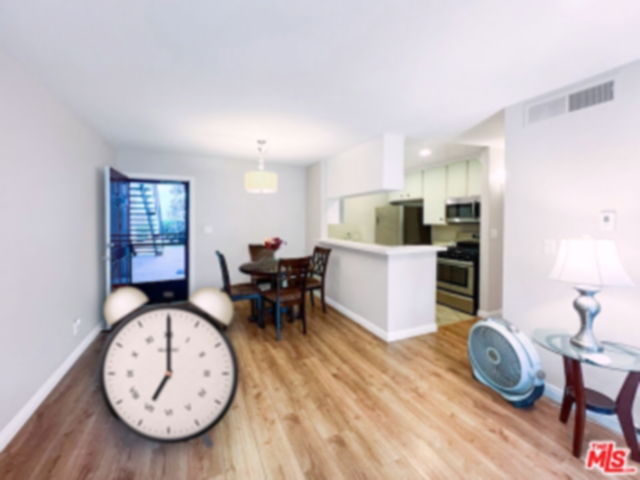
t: 7:00
